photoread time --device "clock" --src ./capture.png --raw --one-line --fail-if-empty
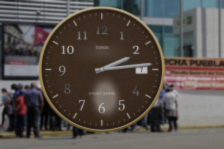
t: 2:14
